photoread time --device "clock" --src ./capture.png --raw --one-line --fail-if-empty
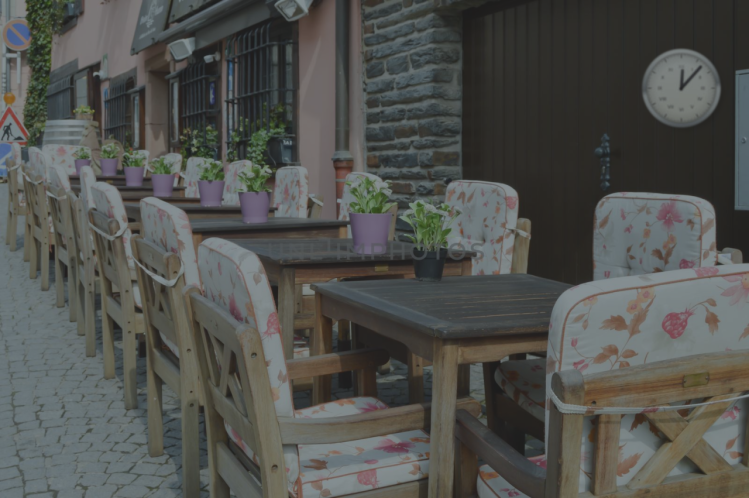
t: 12:07
